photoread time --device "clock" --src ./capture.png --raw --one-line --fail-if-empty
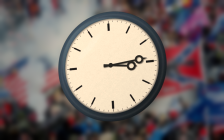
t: 3:14
